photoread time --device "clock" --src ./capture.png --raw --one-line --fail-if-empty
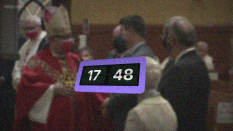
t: 17:48
